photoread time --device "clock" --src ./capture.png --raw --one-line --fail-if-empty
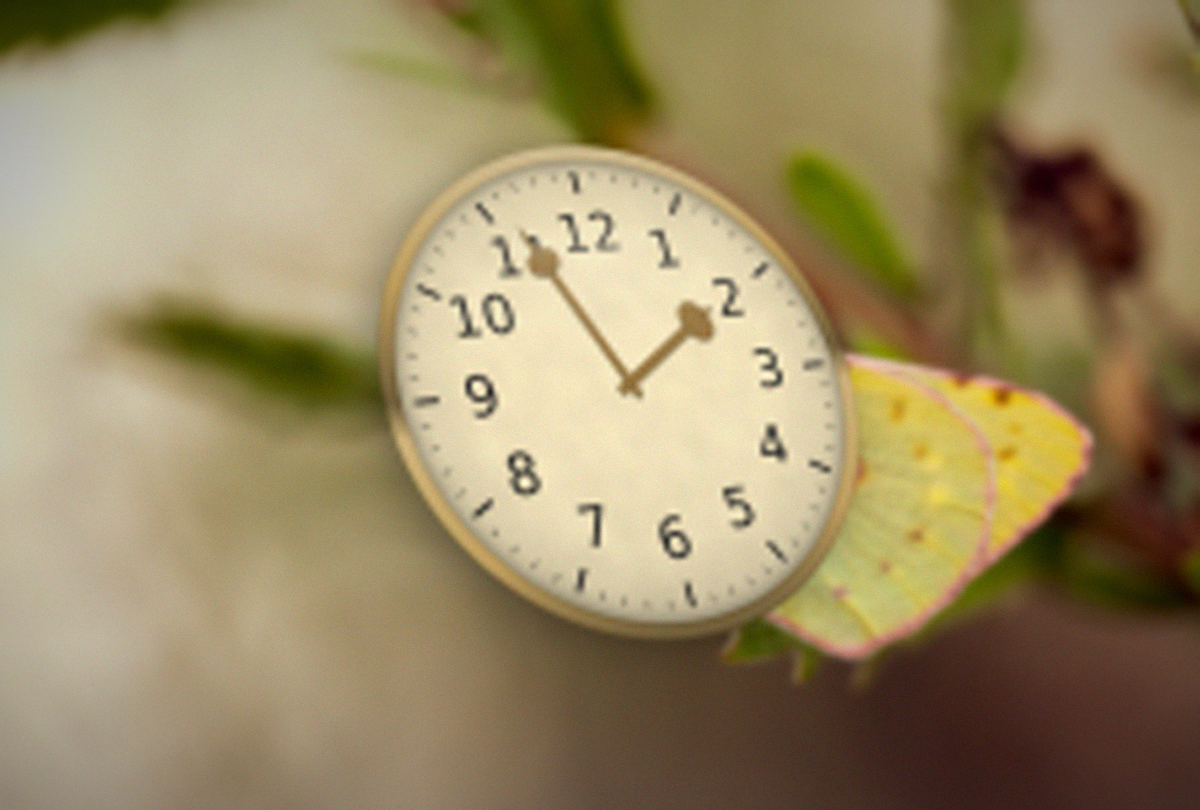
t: 1:56
